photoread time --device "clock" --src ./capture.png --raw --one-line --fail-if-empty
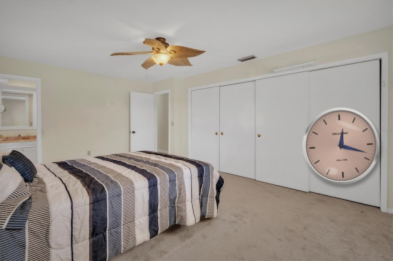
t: 12:18
